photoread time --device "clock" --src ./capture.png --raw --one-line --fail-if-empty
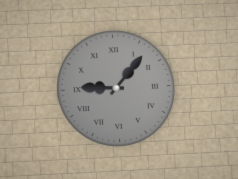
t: 9:07
